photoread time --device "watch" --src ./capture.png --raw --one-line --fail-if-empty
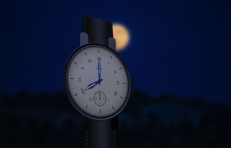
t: 8:00
